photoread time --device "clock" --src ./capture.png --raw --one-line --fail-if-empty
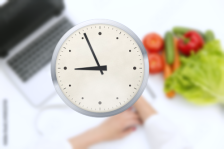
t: 8:56
